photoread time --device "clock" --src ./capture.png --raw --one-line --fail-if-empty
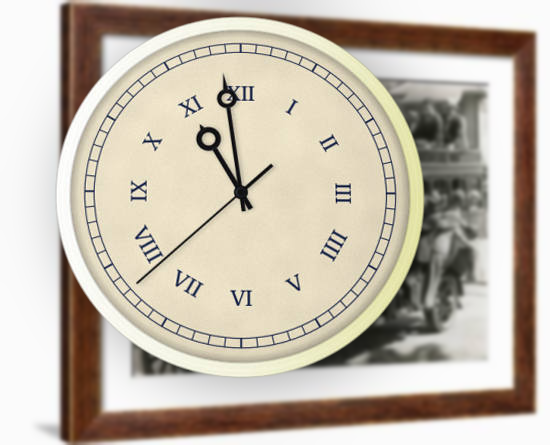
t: 10:58:38
